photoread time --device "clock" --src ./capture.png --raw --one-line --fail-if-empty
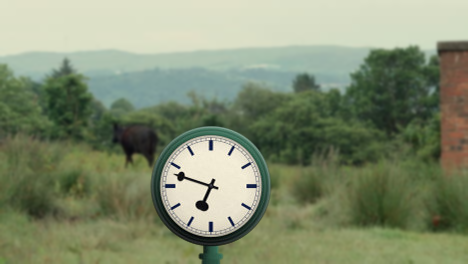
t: 6:48
